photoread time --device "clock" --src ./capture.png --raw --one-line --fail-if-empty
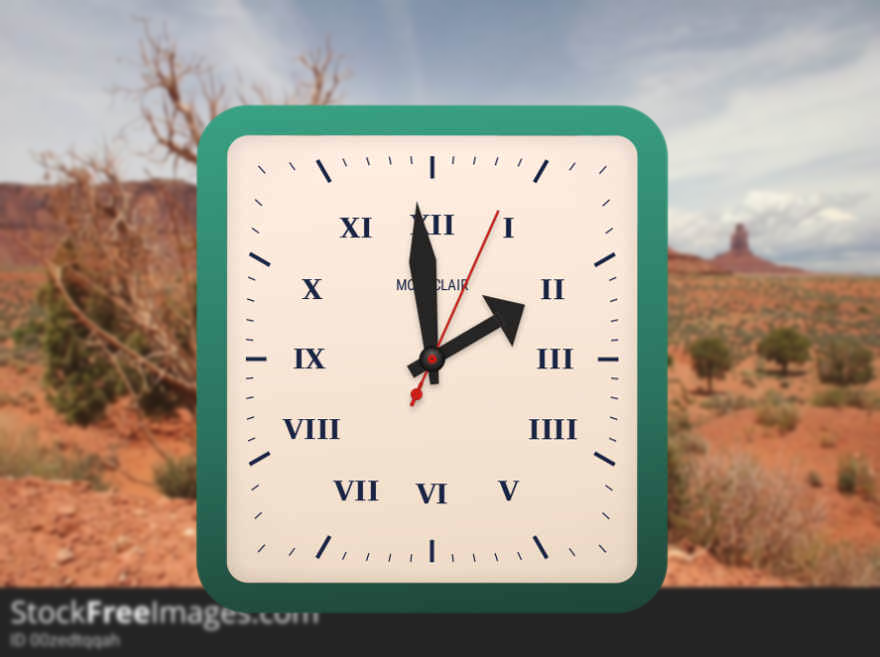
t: 1:59:04
